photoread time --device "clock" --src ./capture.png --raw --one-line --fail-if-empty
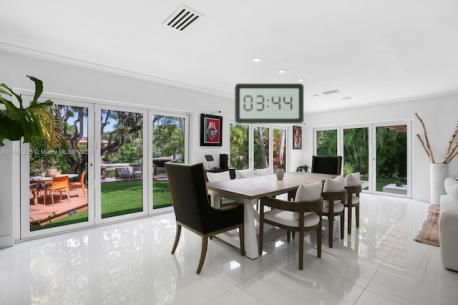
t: 3:44
